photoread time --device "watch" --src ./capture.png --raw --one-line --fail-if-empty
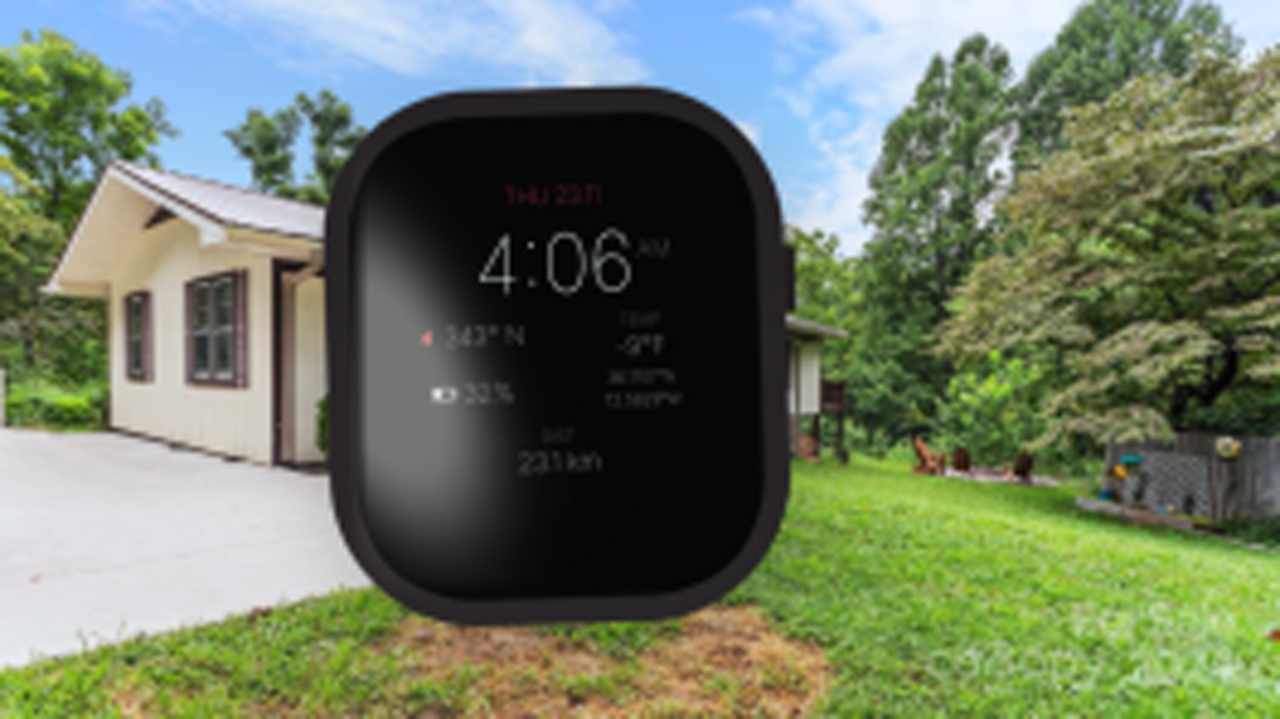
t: 4:06
